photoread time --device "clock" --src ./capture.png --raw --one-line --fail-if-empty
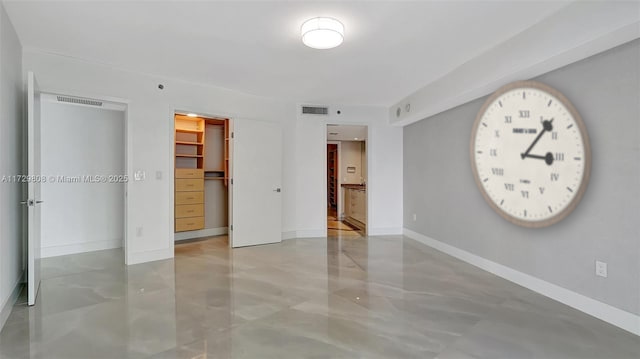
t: 3:07
